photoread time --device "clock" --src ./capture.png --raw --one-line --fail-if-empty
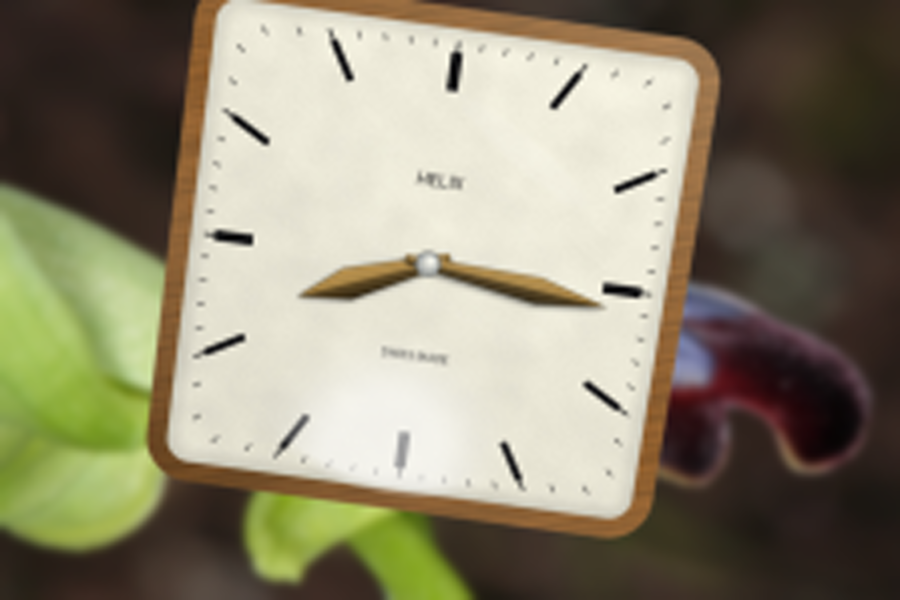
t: 8:16
